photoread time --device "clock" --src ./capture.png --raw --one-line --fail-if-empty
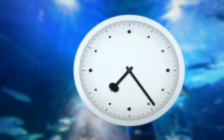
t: 7:24
